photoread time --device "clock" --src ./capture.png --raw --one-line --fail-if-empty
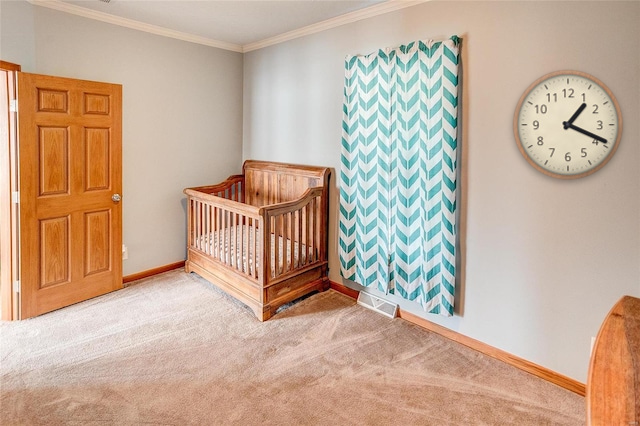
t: 1:19
